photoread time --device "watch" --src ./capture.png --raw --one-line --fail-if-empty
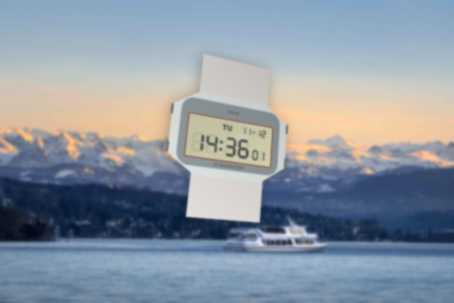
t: 14:36
